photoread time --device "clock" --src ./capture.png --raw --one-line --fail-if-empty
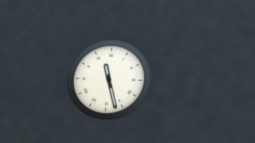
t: 11:27
